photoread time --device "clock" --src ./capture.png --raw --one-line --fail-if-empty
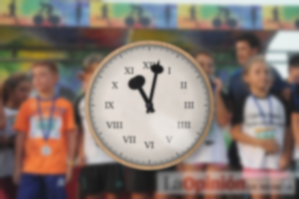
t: 11:02
